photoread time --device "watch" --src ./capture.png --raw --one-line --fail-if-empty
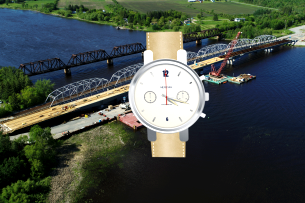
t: 4:18
